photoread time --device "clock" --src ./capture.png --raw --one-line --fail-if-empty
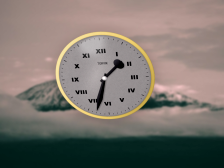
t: 1:33
